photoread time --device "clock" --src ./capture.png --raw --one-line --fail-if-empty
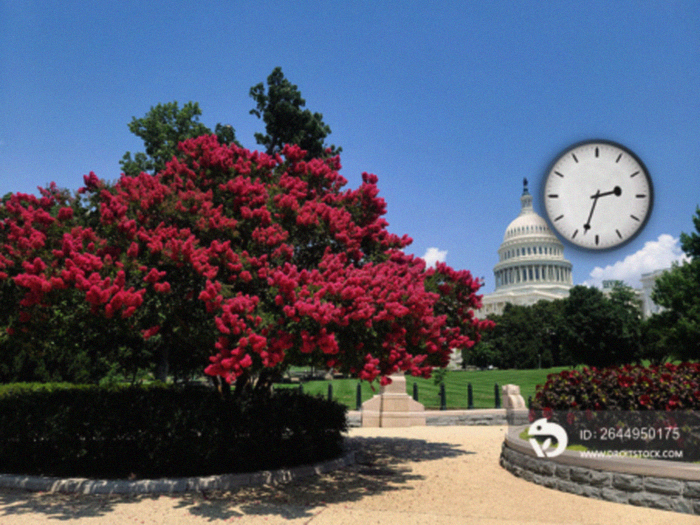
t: 2:33
